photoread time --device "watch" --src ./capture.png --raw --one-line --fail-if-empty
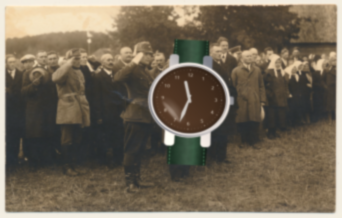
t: 11:33
